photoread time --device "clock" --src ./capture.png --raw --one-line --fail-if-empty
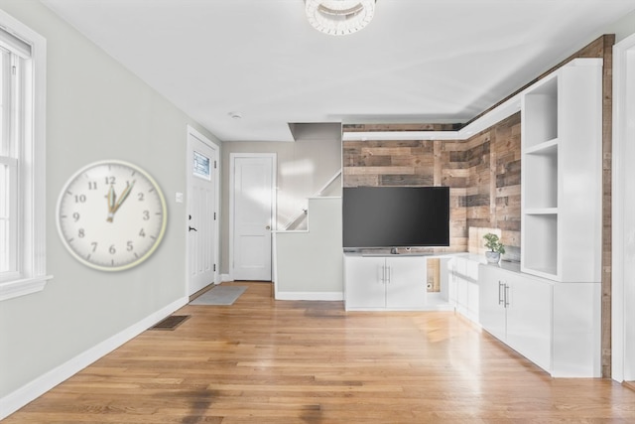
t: 12:06
